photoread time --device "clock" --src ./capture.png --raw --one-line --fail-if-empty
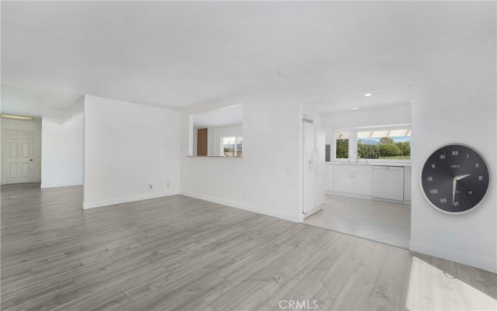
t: 2:31
